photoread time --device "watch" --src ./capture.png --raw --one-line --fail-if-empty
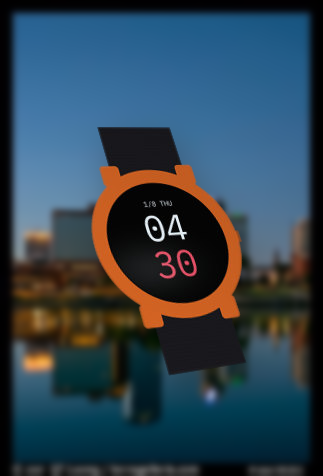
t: 4:30
